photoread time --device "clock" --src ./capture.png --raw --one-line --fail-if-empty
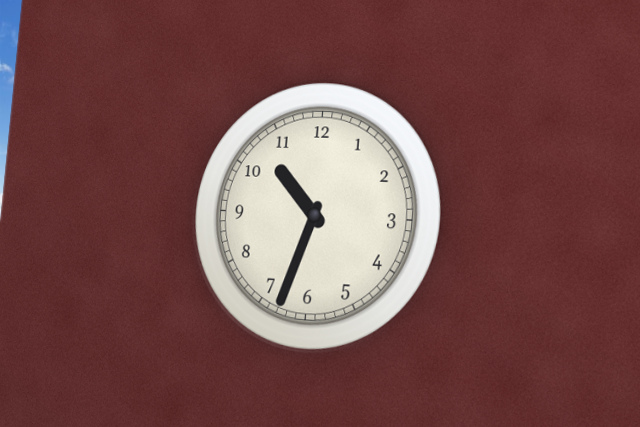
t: 10:33
